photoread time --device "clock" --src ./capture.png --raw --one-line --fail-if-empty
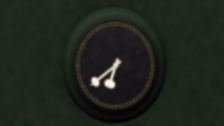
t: 6:39
